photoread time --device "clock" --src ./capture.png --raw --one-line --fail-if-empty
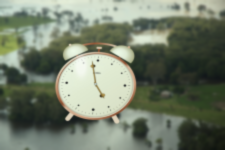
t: 4:58
